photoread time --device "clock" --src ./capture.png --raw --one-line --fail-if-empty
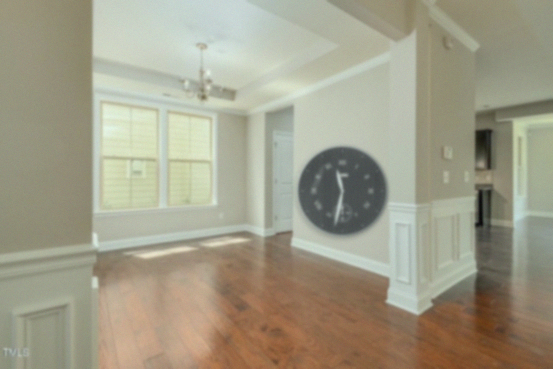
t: 11:32
